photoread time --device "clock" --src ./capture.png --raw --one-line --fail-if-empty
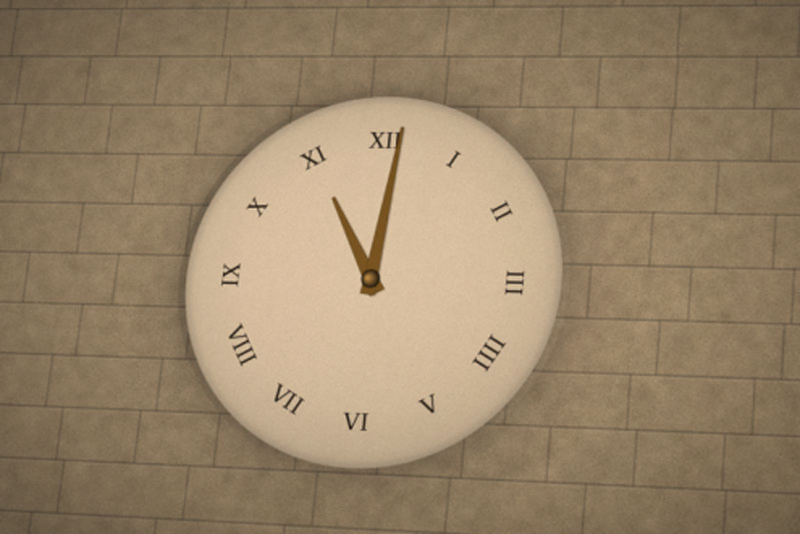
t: 11:01
